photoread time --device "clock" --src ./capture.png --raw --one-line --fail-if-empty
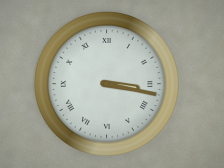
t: 3:17
